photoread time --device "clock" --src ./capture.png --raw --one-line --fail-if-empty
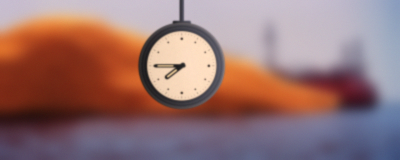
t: 7:45
